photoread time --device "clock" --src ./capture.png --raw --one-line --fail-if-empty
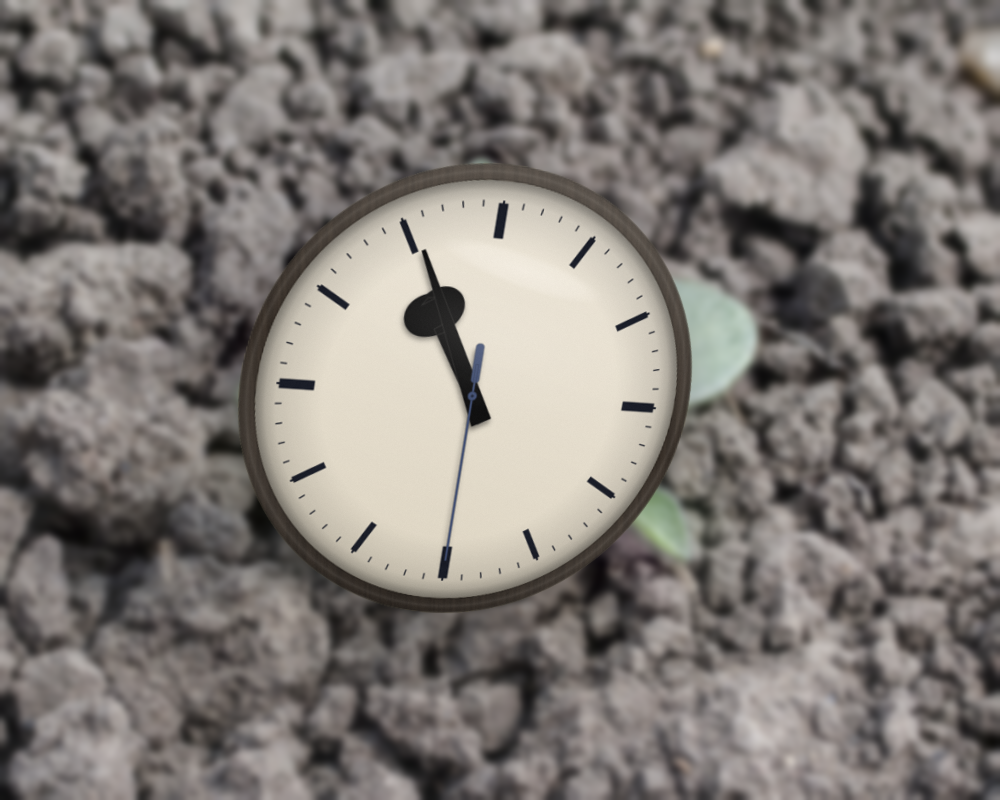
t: 10:55:30
